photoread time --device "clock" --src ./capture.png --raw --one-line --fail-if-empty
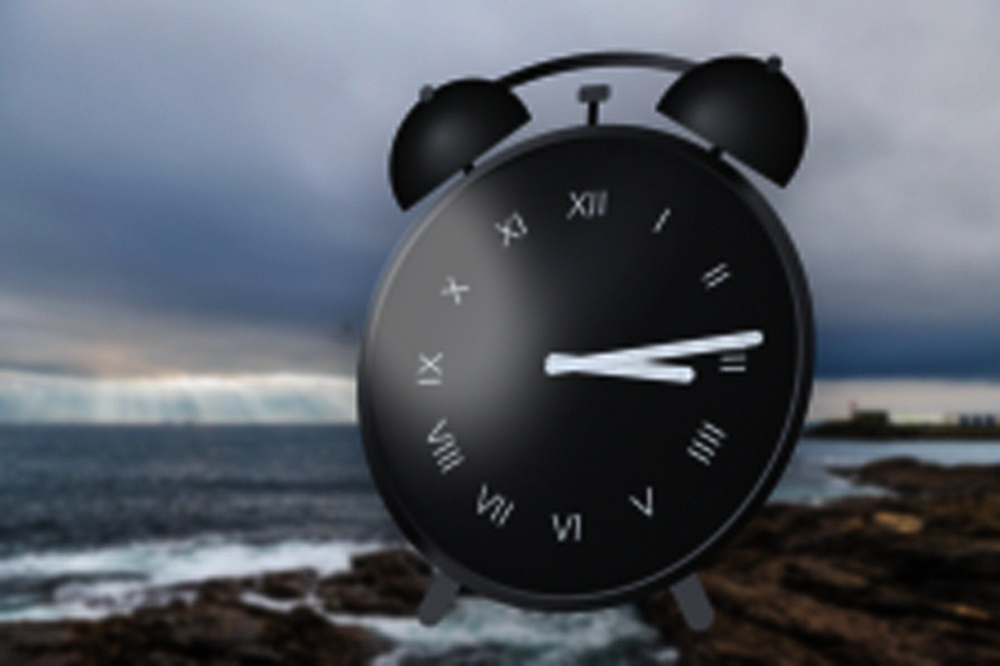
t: 3:14
